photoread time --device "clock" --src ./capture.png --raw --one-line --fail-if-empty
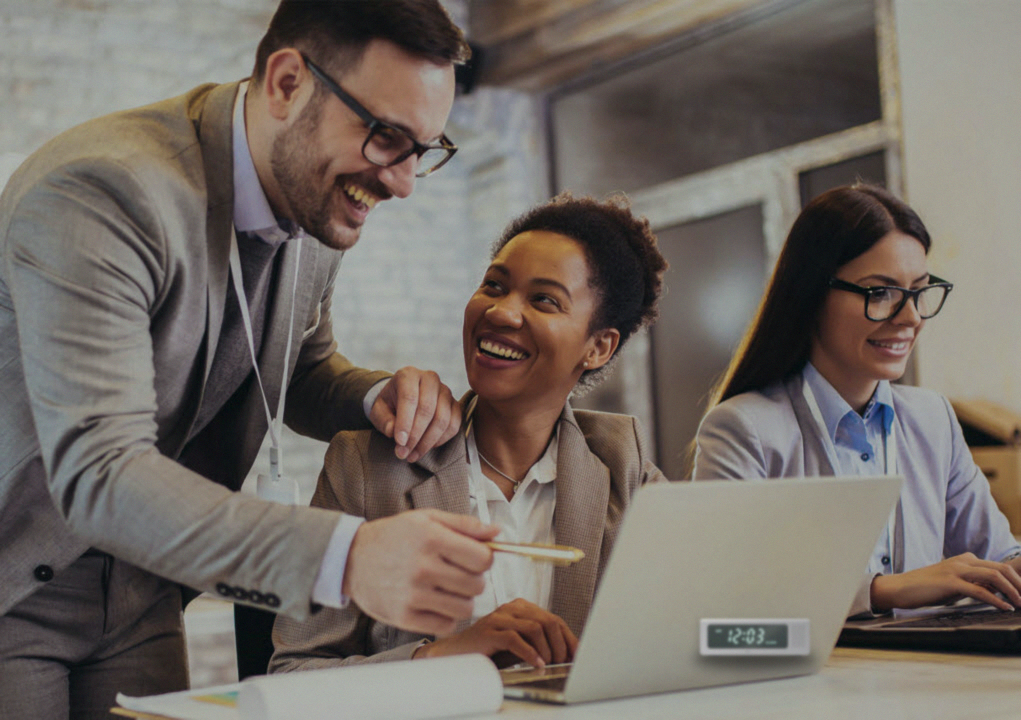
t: 12:03
